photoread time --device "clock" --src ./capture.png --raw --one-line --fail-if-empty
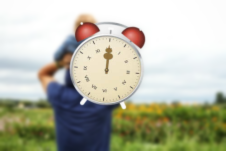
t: 12:00
